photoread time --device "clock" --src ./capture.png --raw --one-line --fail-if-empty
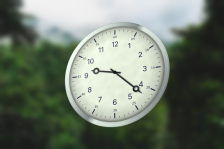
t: 9:22
